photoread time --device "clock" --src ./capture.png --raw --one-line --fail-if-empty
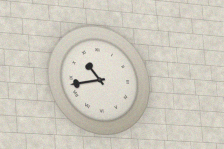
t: 10:43
